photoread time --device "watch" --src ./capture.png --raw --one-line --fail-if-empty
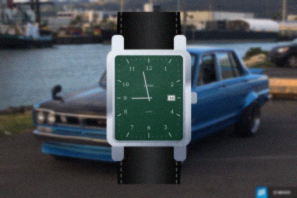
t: 8:58
